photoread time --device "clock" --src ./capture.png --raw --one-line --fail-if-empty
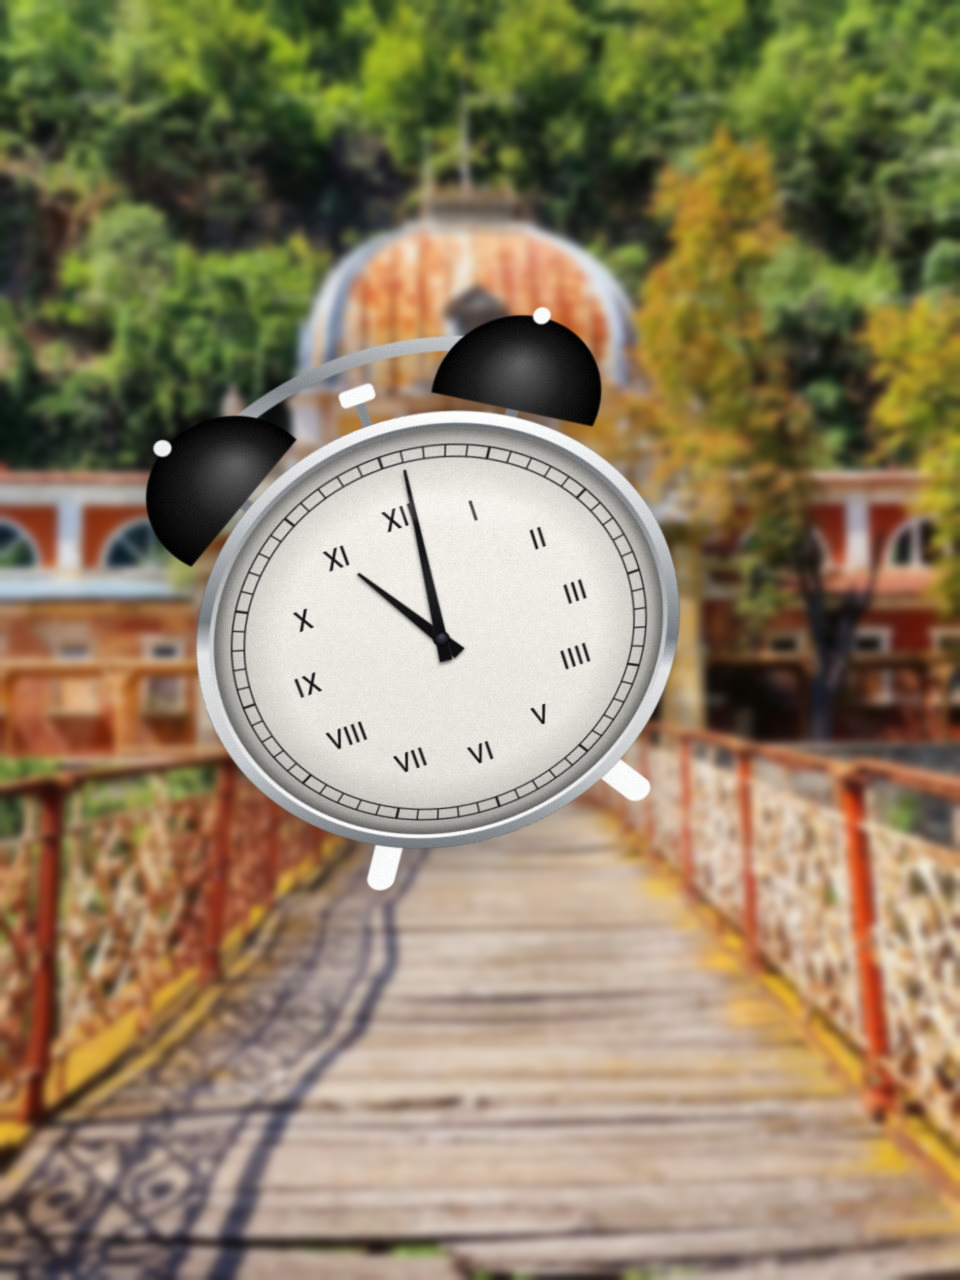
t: 11:01
